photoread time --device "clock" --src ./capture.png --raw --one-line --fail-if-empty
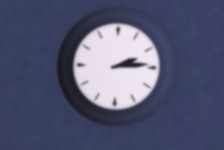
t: 2:14
